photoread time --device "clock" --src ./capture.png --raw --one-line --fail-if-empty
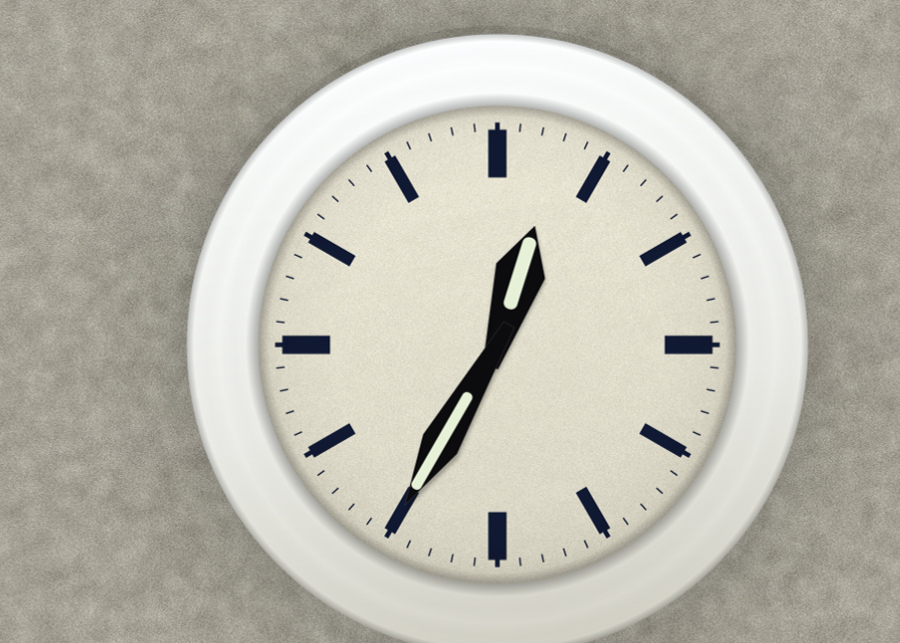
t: 12:35
